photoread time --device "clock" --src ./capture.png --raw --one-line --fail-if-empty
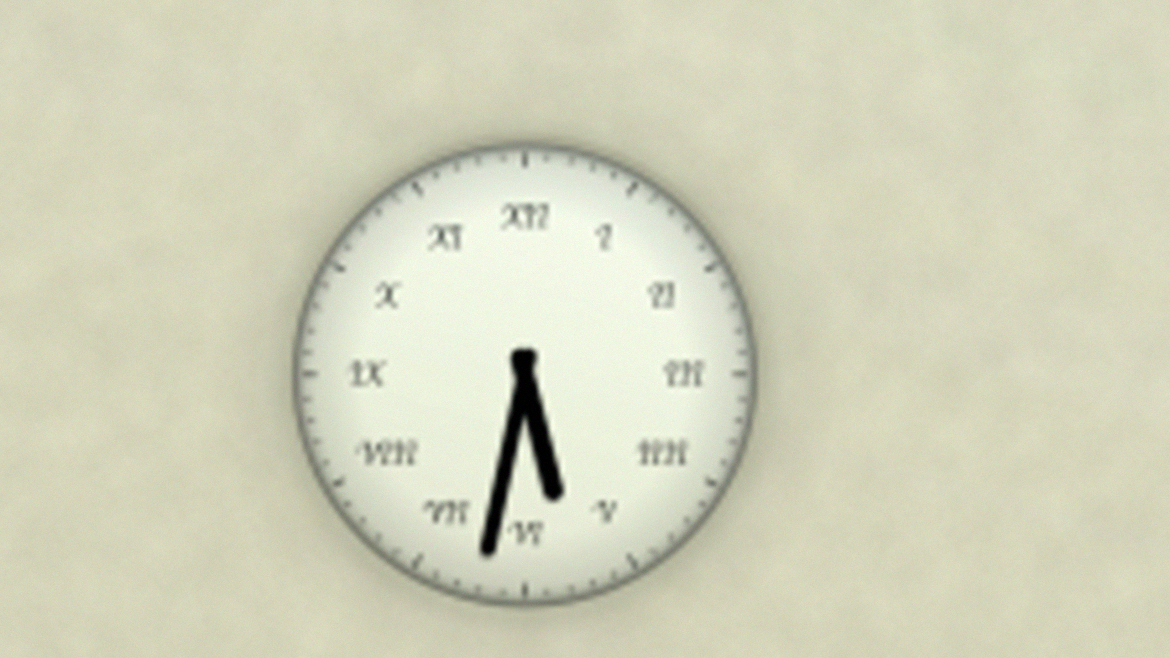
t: 5:32
